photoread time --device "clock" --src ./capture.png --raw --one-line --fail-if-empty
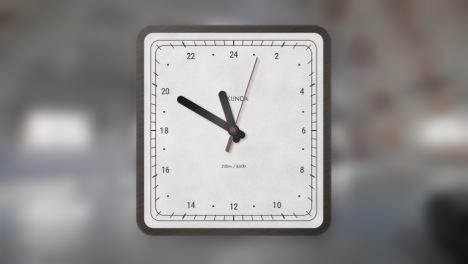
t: 22:50:03
